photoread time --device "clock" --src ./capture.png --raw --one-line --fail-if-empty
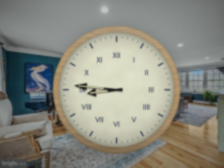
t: 8:46
